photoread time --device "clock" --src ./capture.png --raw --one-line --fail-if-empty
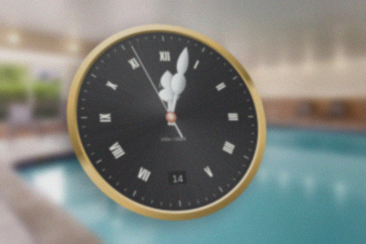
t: 12:02:56
